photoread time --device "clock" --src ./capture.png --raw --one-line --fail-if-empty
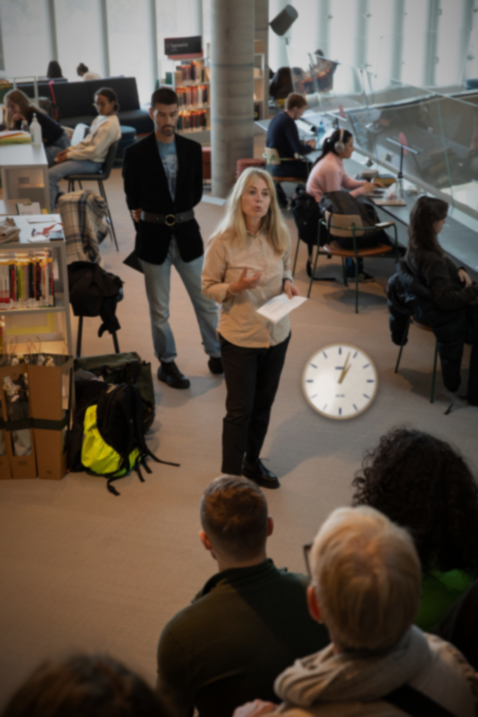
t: 1:03
